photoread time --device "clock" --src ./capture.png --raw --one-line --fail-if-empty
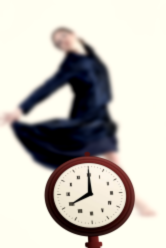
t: 8:00
